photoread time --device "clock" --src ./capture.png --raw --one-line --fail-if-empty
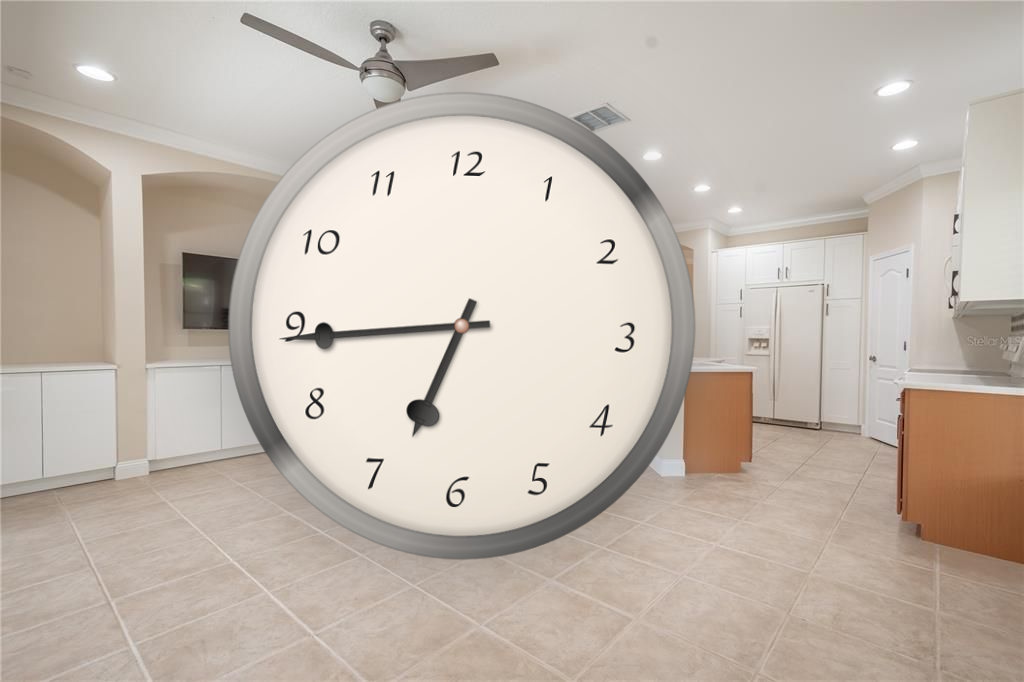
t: 6:44
